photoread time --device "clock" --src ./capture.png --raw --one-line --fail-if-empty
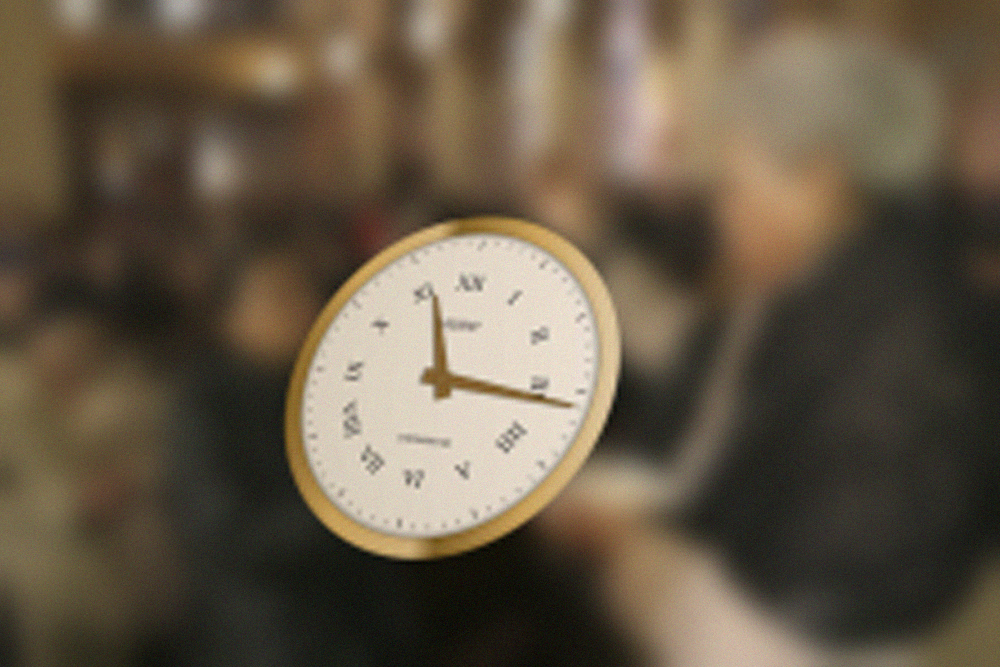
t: 11:16
